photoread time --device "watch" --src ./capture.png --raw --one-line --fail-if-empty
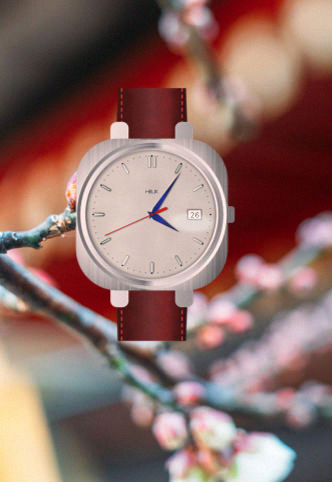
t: 4:05:41
